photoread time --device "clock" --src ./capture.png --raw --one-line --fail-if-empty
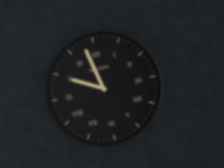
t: 9:58
